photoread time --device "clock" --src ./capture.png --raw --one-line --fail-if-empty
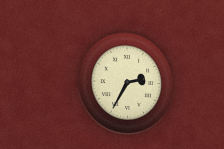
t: 2:35
